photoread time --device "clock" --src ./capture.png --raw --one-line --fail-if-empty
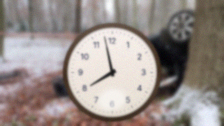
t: 7:58
